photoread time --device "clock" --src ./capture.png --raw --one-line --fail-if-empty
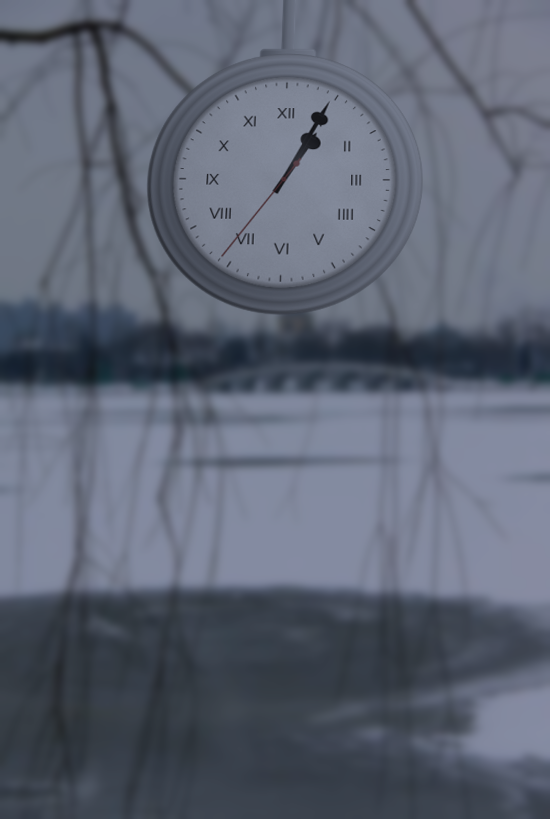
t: 1:04:36
